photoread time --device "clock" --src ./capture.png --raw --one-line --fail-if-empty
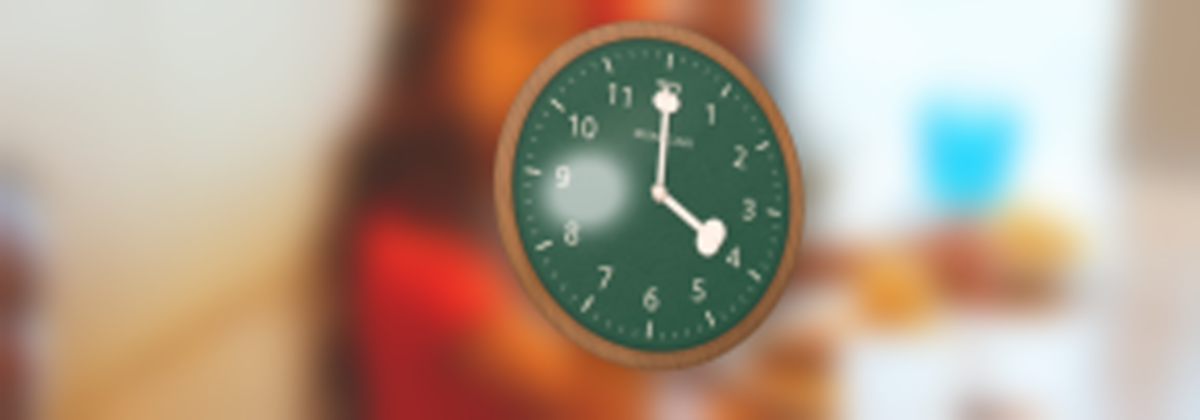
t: 4:00
